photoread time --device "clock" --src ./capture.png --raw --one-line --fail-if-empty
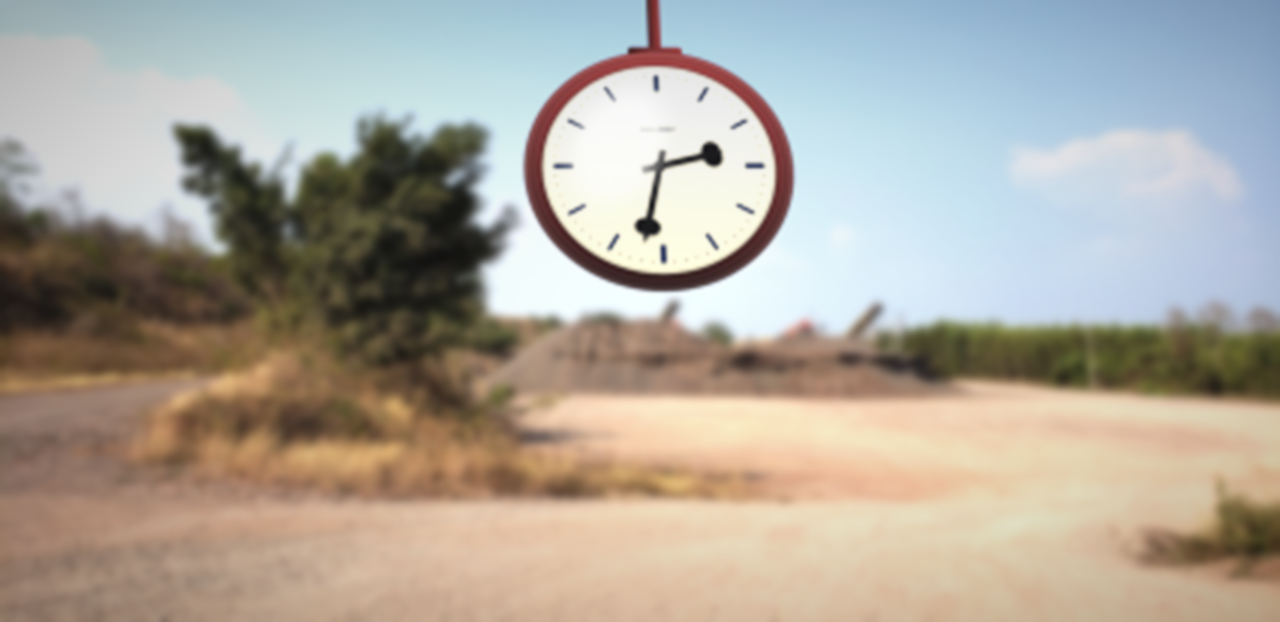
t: 2:32
